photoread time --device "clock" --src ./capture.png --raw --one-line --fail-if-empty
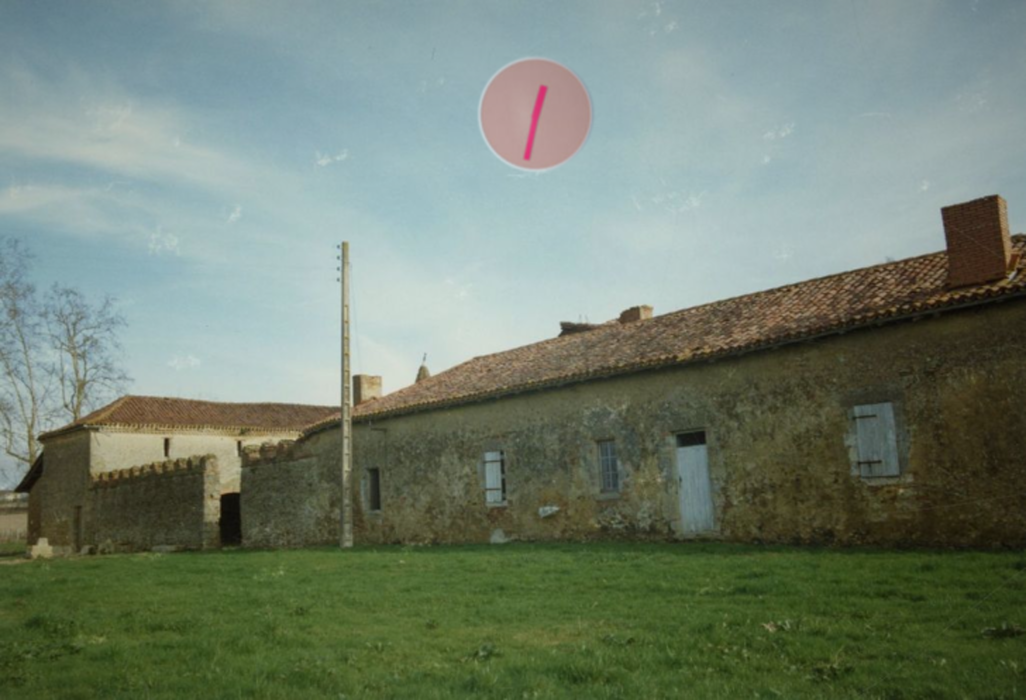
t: 12:32
